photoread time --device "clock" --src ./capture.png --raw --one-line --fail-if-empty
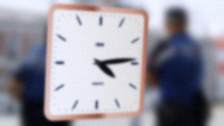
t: 4:14
